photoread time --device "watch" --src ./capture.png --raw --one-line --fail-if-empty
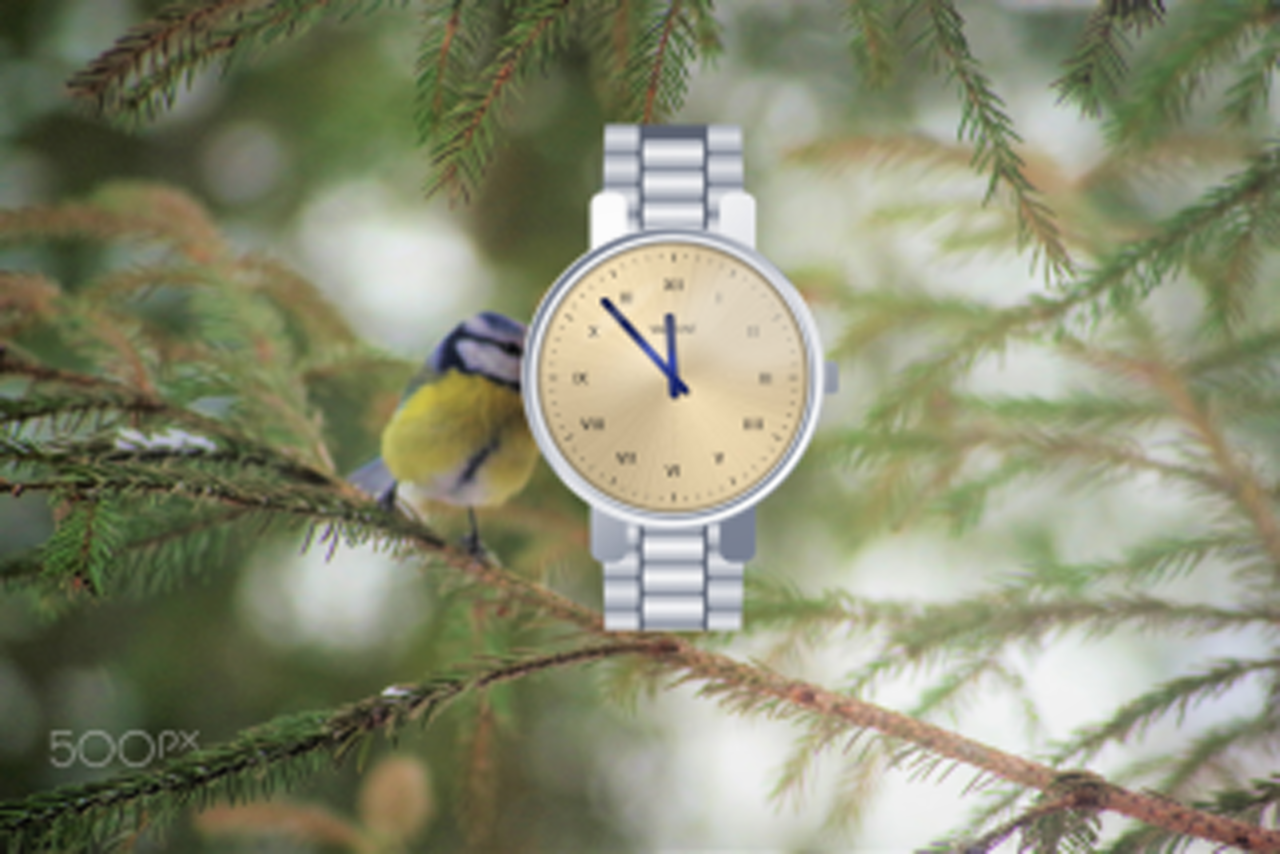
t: 11:53
